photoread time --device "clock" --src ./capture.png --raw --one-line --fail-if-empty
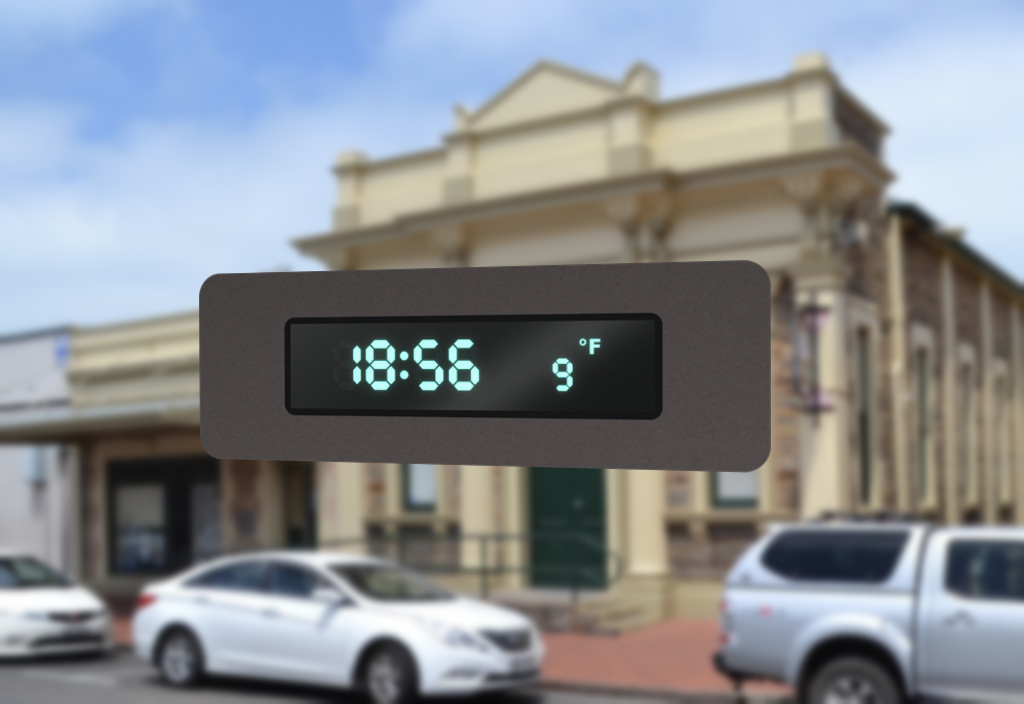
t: 18:56
